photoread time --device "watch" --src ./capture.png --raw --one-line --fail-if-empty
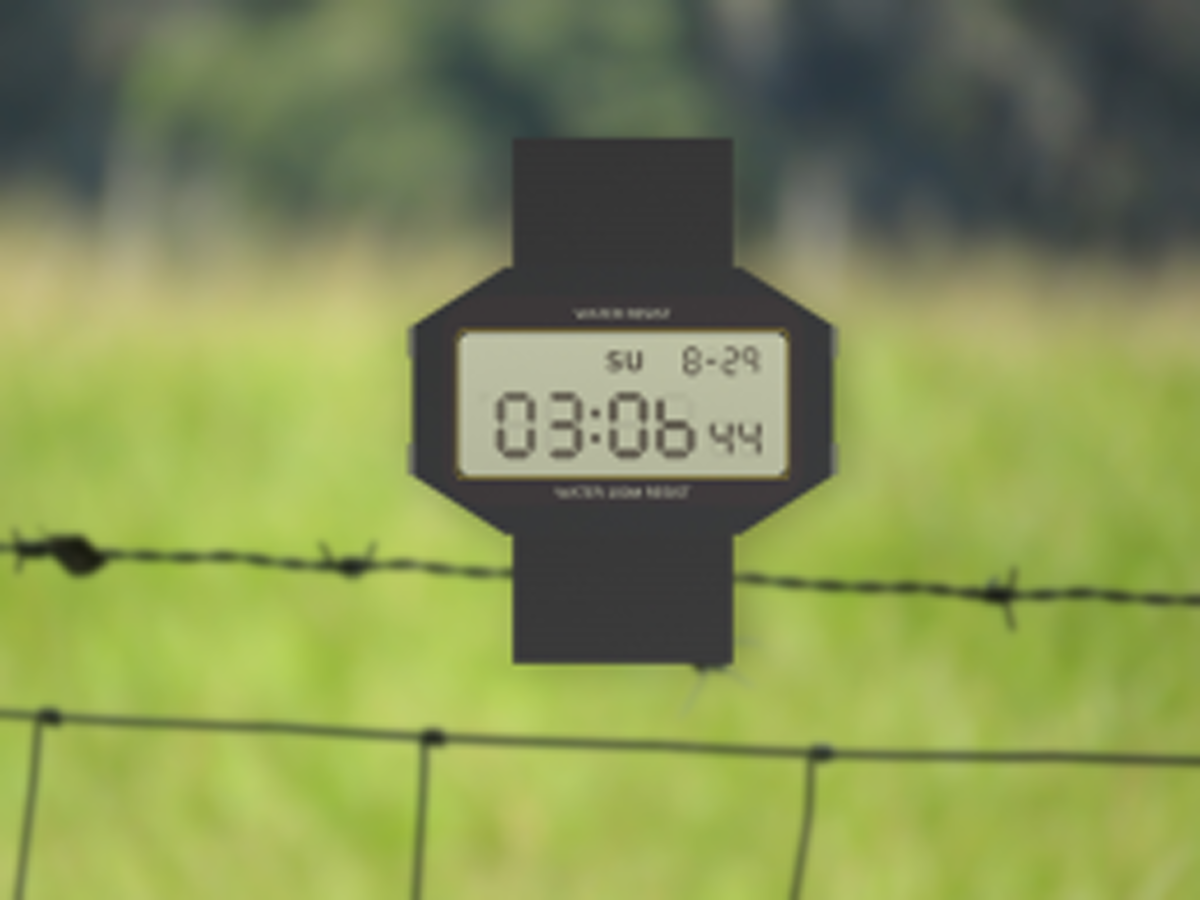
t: 3:06:44
